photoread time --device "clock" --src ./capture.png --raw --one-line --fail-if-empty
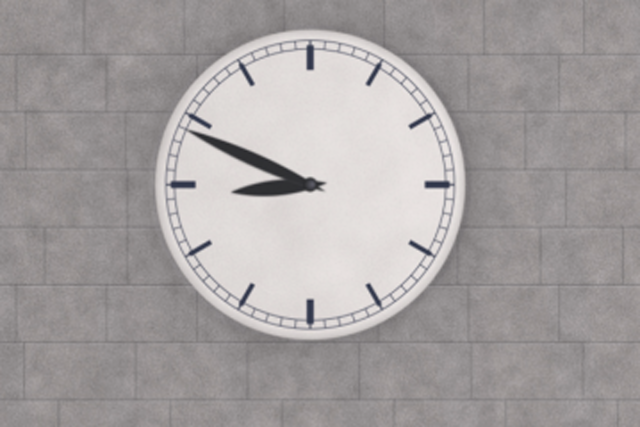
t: 8:49
